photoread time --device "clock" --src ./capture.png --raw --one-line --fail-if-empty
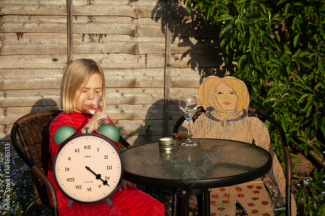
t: 4:22
